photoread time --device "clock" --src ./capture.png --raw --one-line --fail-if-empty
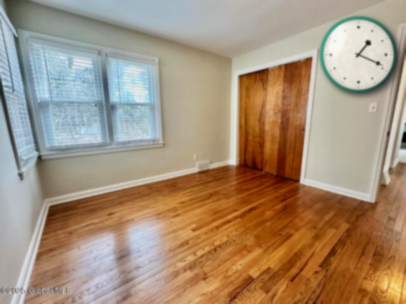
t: 1:19
